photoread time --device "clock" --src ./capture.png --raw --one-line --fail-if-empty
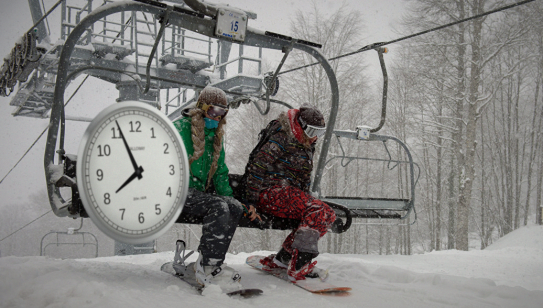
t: 7:56
